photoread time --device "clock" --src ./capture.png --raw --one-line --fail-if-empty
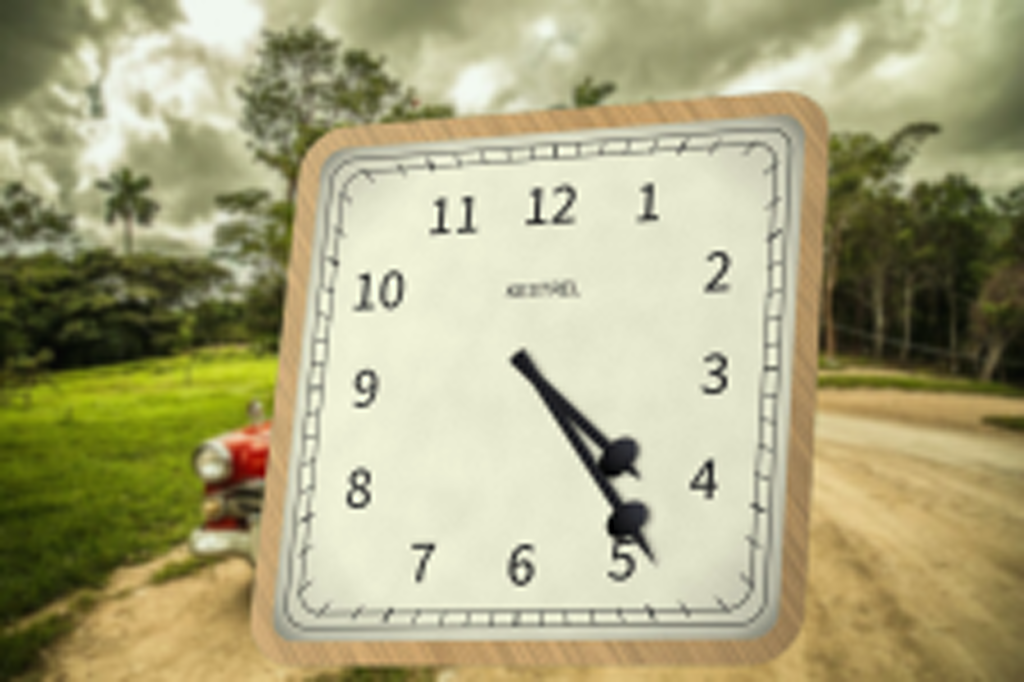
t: 4:24
